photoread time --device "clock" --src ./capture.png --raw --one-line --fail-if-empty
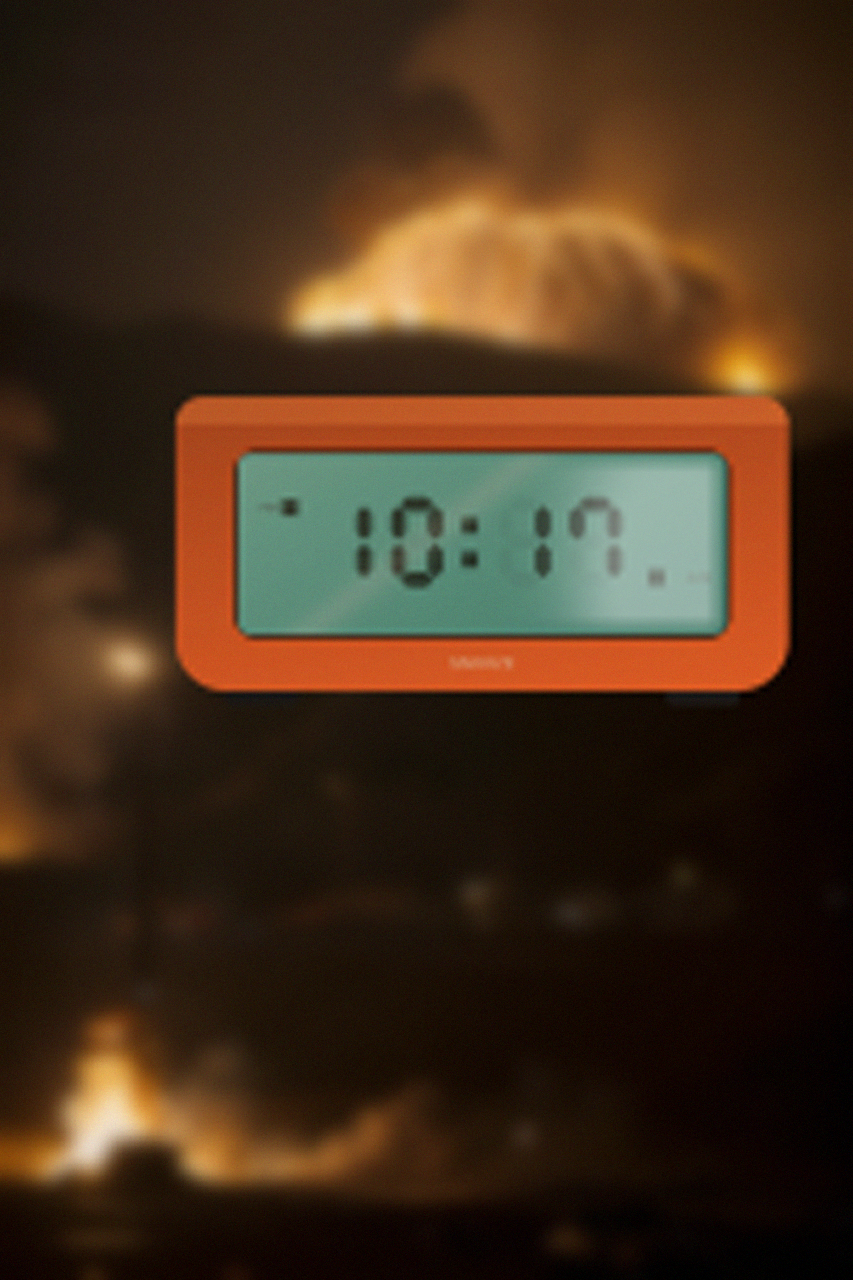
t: 10:17
